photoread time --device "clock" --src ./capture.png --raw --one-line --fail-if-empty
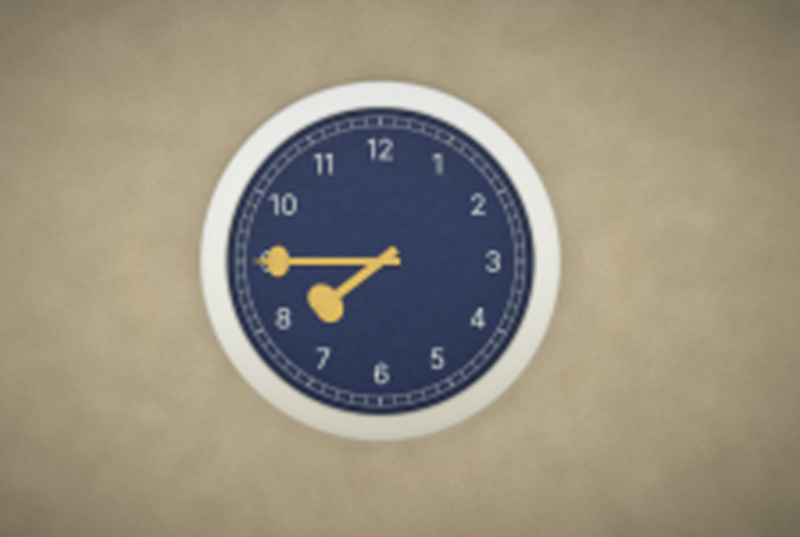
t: 7:45
